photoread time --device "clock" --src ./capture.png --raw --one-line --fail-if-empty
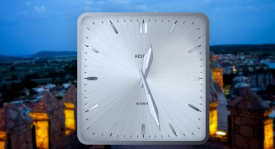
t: 12:27
